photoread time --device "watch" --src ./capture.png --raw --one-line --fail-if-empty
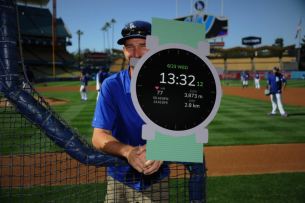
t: 13:32
